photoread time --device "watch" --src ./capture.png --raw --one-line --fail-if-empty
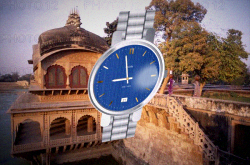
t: 8:58
